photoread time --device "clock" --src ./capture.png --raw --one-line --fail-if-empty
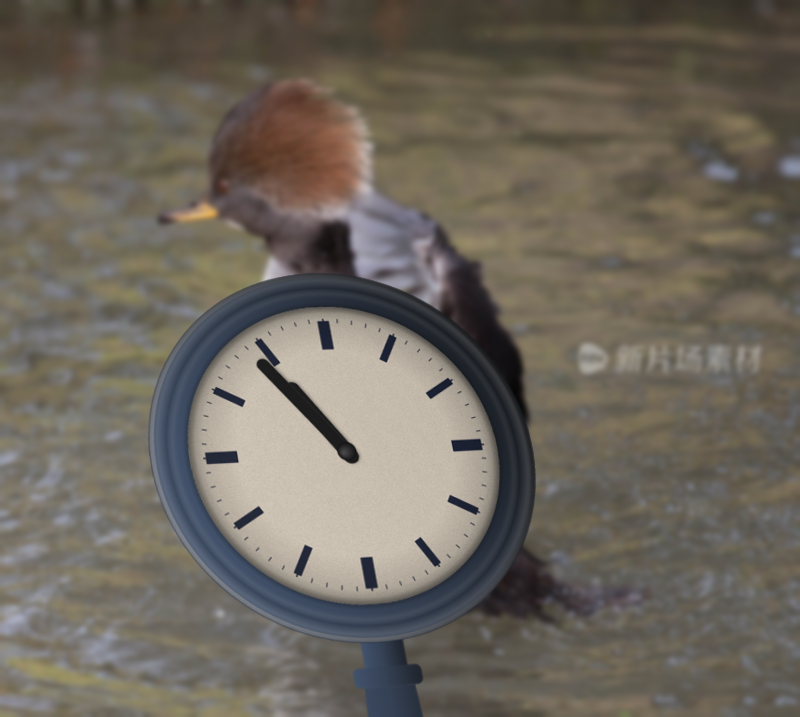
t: 10:54
